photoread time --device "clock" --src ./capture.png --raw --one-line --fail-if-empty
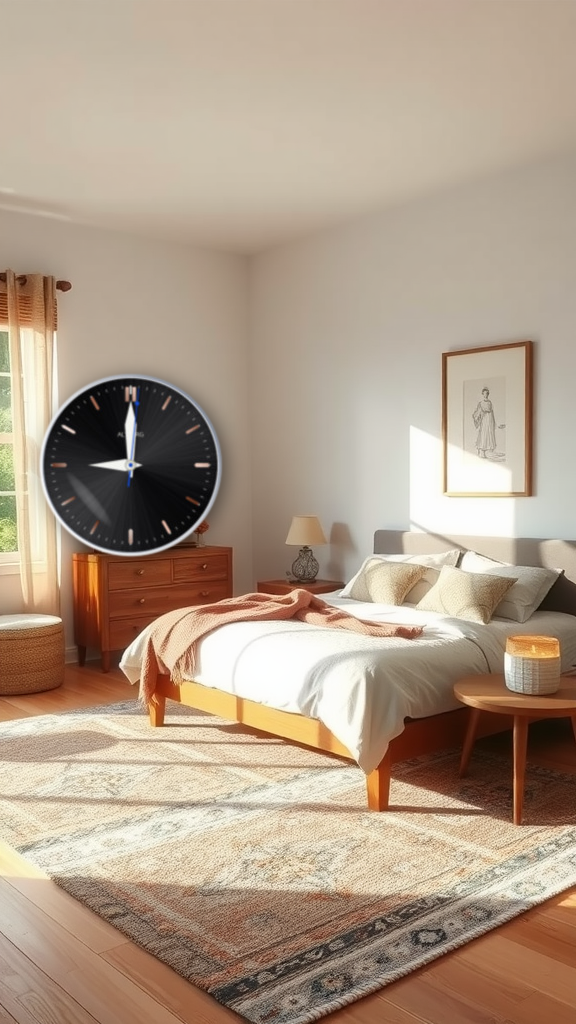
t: 9:00:01
